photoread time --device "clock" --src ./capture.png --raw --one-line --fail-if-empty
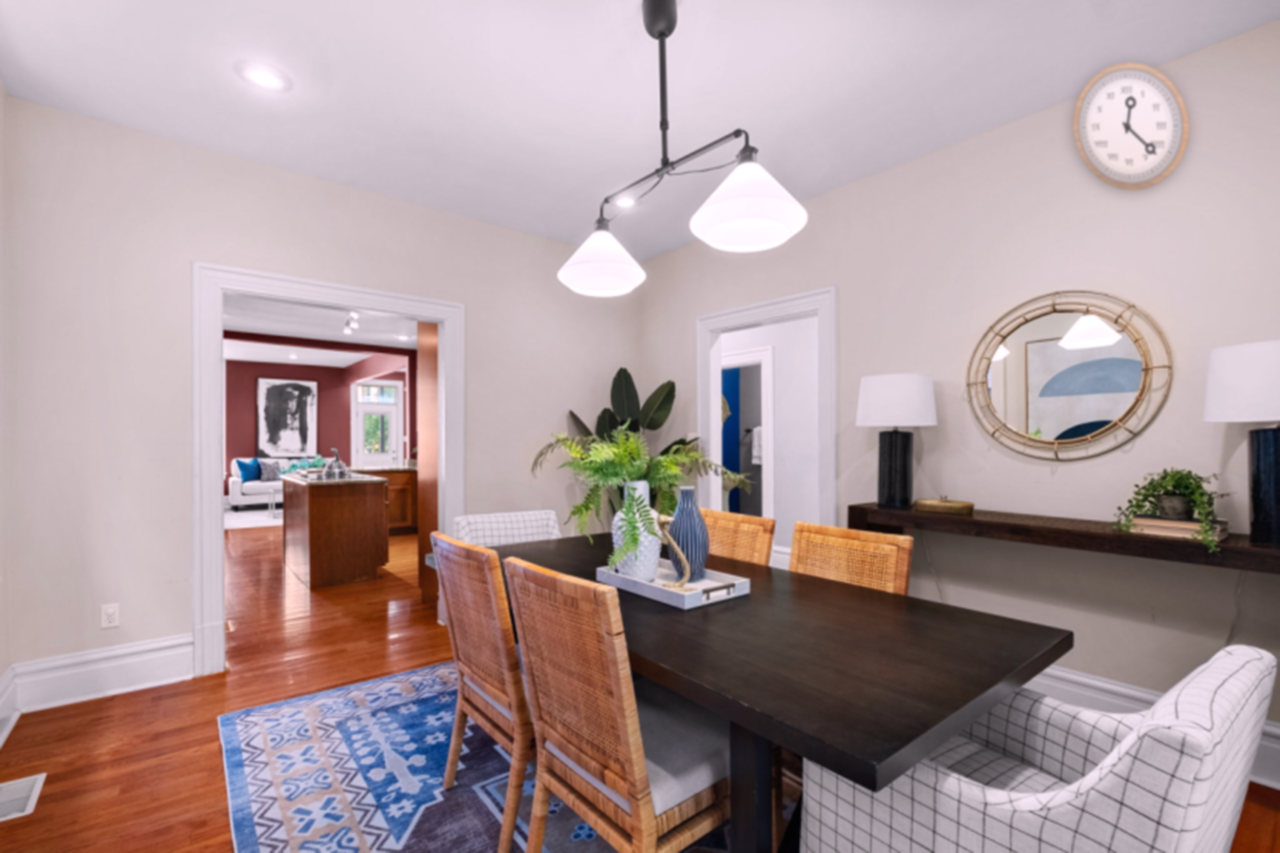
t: 12:22
